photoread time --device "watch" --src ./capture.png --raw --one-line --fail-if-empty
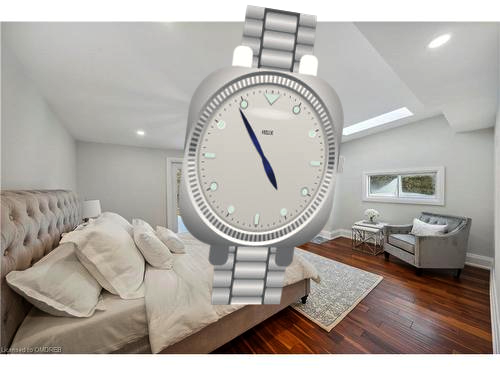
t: 4:54
